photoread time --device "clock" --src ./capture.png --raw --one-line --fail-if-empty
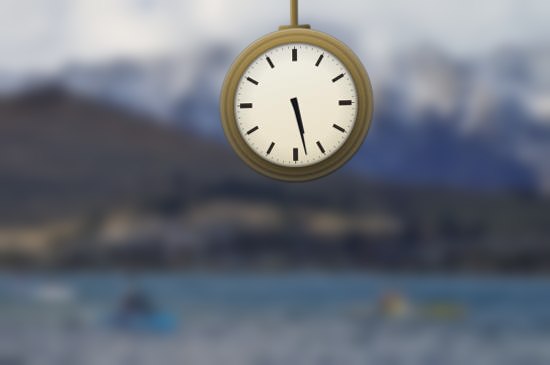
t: 5:28
